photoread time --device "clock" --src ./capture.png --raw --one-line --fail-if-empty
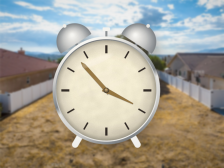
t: 3:53
